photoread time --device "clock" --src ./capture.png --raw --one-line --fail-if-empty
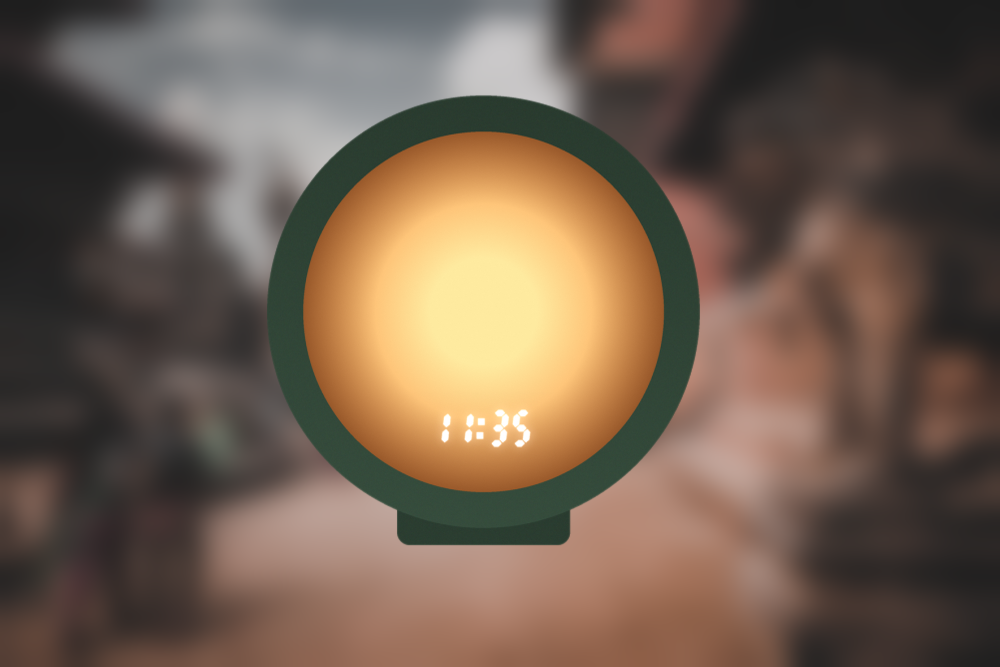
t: 11:35
